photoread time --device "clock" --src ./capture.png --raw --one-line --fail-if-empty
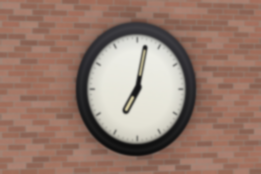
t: 7:02
